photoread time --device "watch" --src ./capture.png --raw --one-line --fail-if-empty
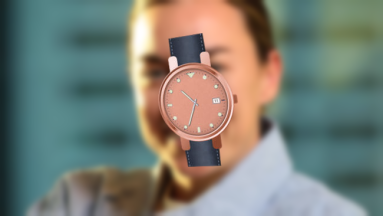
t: 10:34
